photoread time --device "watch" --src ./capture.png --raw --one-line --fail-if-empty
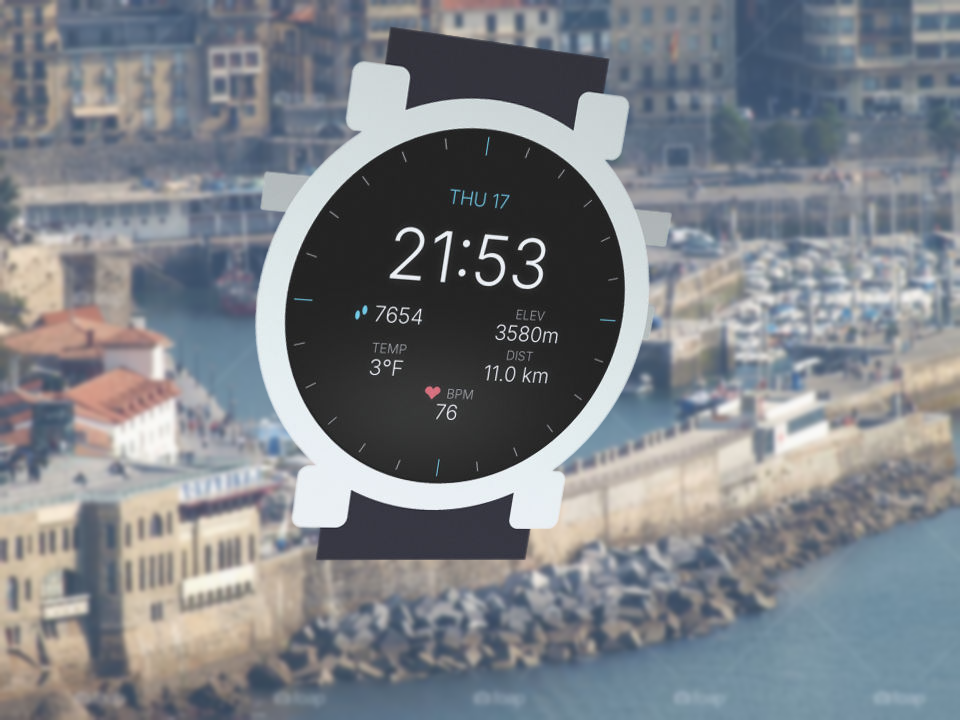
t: 21:53
